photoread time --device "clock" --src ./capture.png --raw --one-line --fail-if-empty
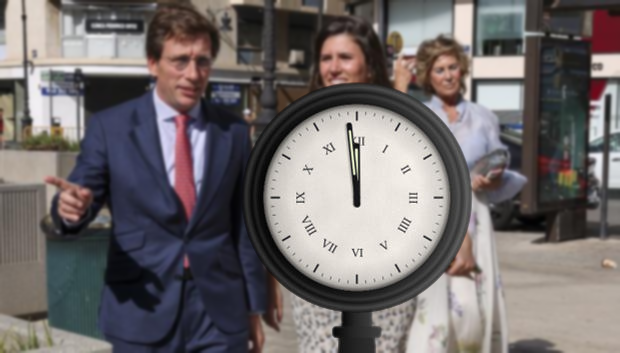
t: 11:59
